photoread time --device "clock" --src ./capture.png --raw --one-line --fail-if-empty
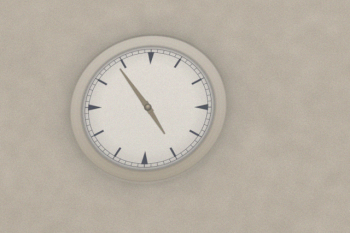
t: 4:54
